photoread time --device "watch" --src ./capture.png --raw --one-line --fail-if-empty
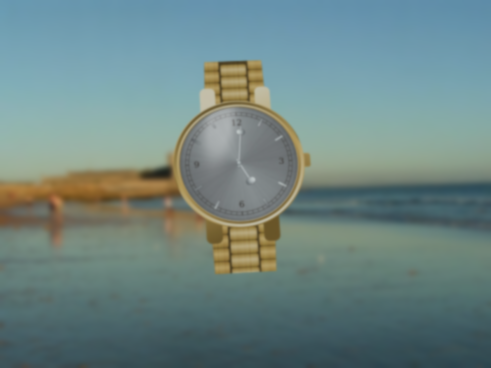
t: 5:01
